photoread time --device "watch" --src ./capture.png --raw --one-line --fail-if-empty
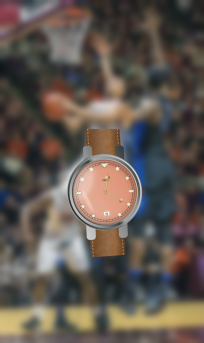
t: 12:20
